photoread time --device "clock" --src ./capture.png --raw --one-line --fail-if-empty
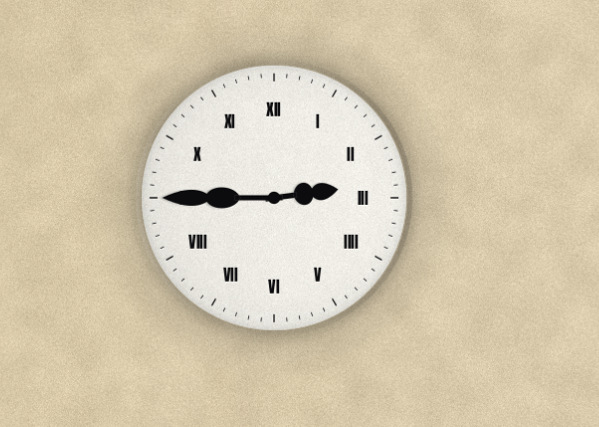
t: 2:45
